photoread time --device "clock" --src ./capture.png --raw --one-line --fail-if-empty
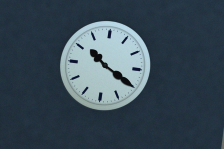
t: 10:20
